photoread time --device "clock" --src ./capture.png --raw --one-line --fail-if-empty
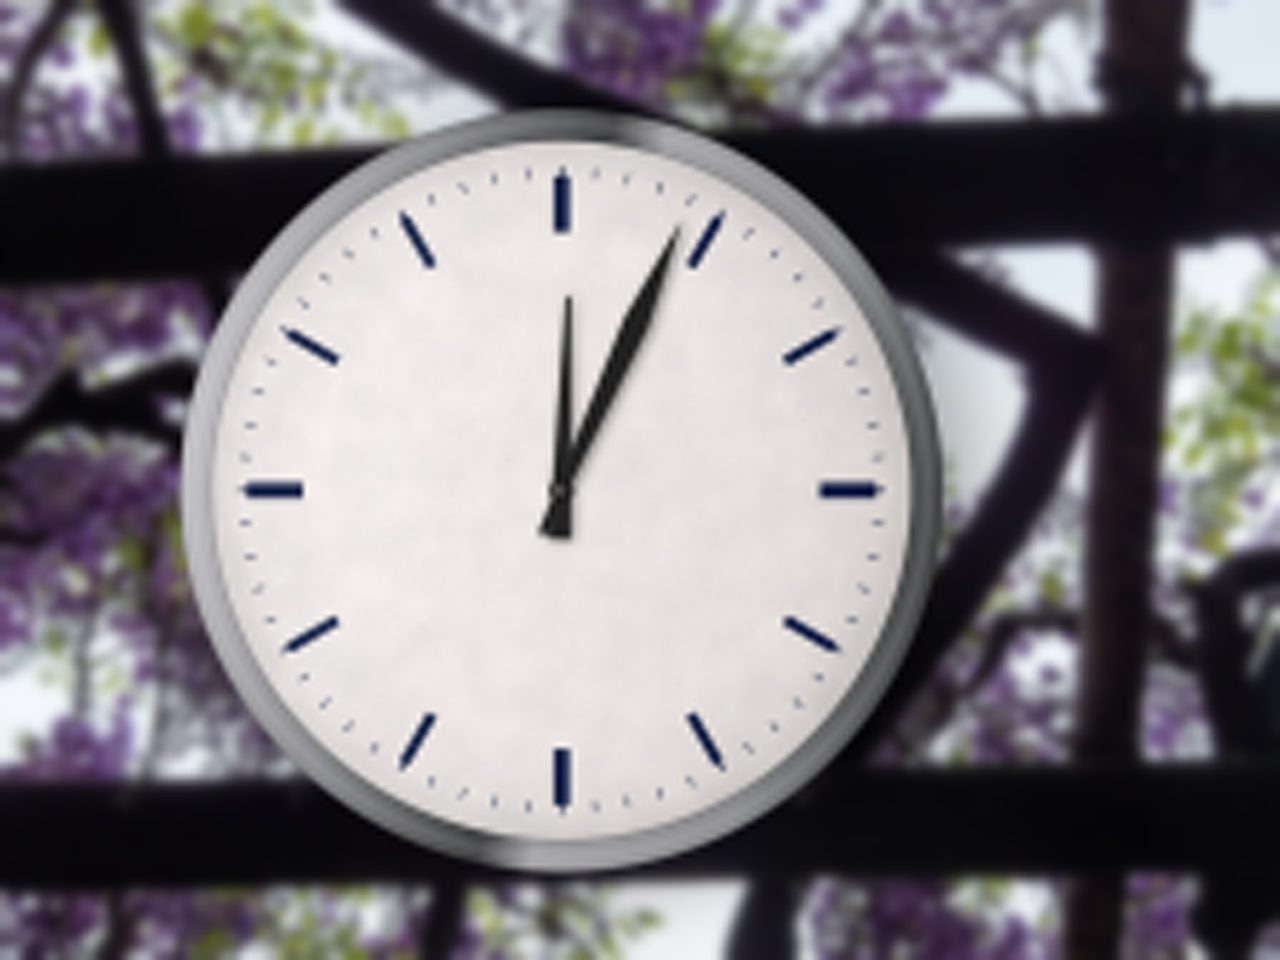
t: 12:04
